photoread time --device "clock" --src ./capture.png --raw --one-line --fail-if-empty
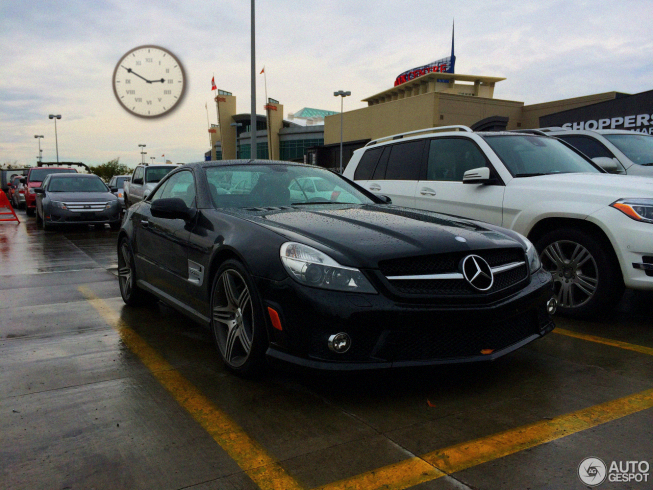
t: 2:50
